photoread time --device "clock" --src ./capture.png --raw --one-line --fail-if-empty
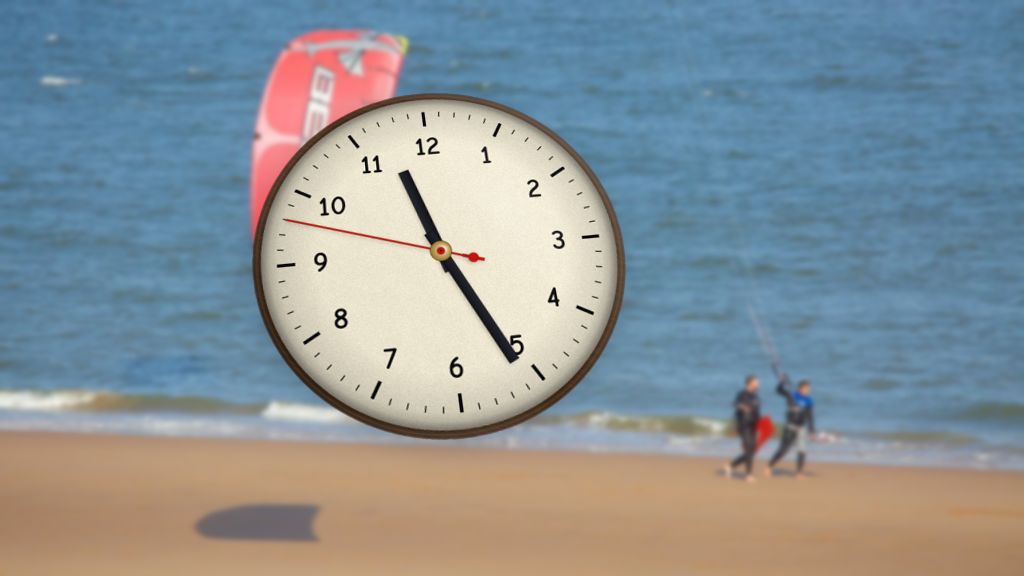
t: 11:25:48
